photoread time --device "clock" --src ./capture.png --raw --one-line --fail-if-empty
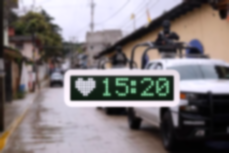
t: 15:20
